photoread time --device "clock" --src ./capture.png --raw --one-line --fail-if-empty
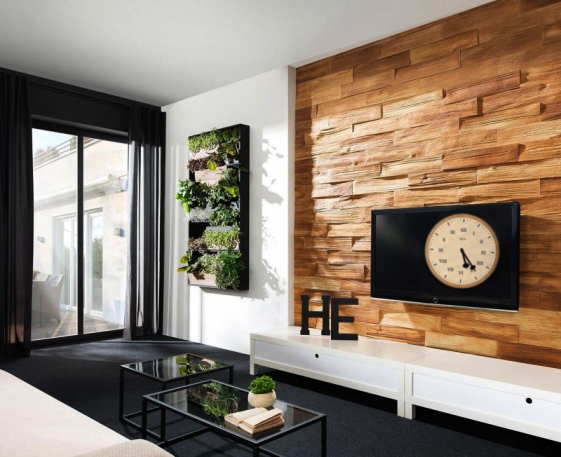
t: 5:24
